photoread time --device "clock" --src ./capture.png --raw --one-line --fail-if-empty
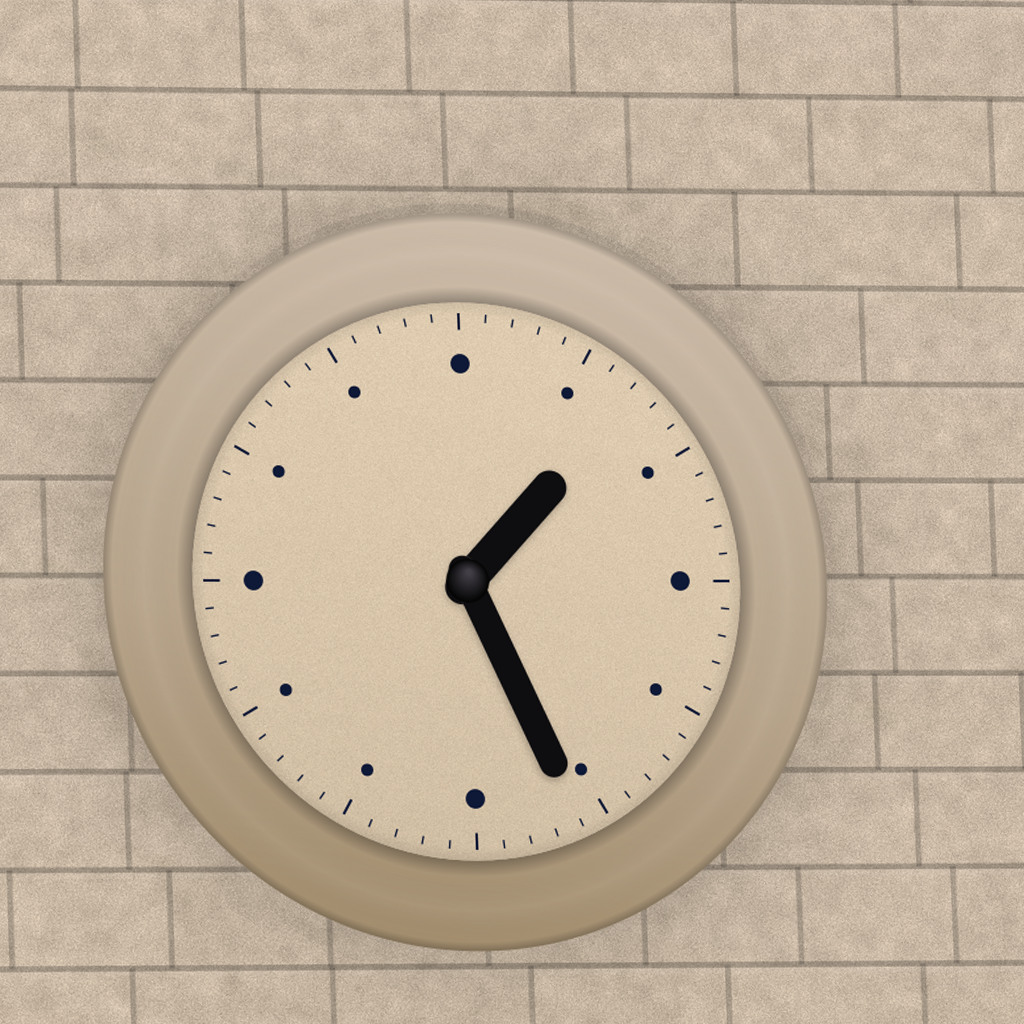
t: 1:26
